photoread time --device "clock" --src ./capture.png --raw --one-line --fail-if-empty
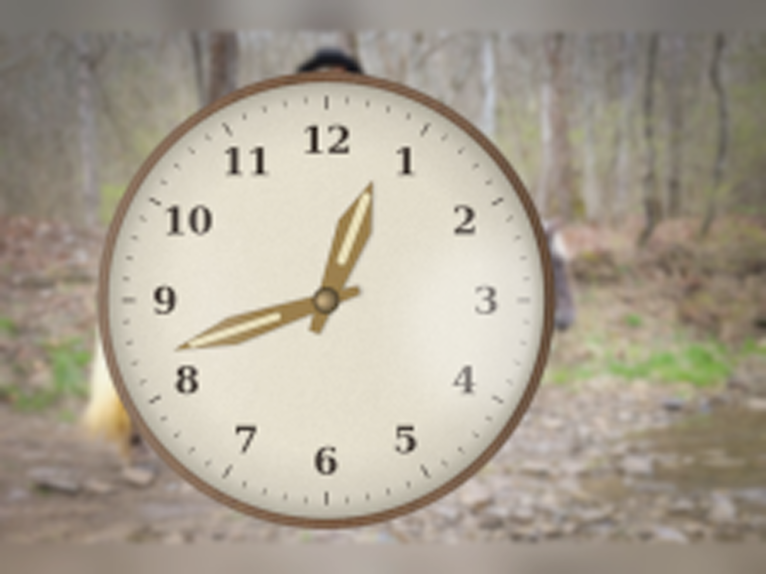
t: 12:42
